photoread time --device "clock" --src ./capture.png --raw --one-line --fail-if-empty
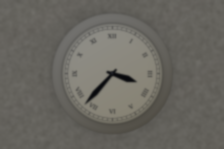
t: 3:37
